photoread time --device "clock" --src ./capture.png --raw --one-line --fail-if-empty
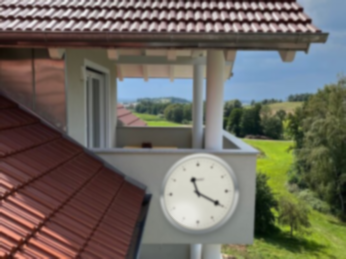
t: 11:20
